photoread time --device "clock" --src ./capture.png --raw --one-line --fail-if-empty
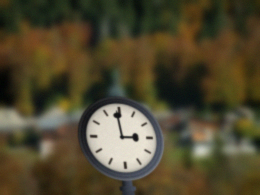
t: 2:59
